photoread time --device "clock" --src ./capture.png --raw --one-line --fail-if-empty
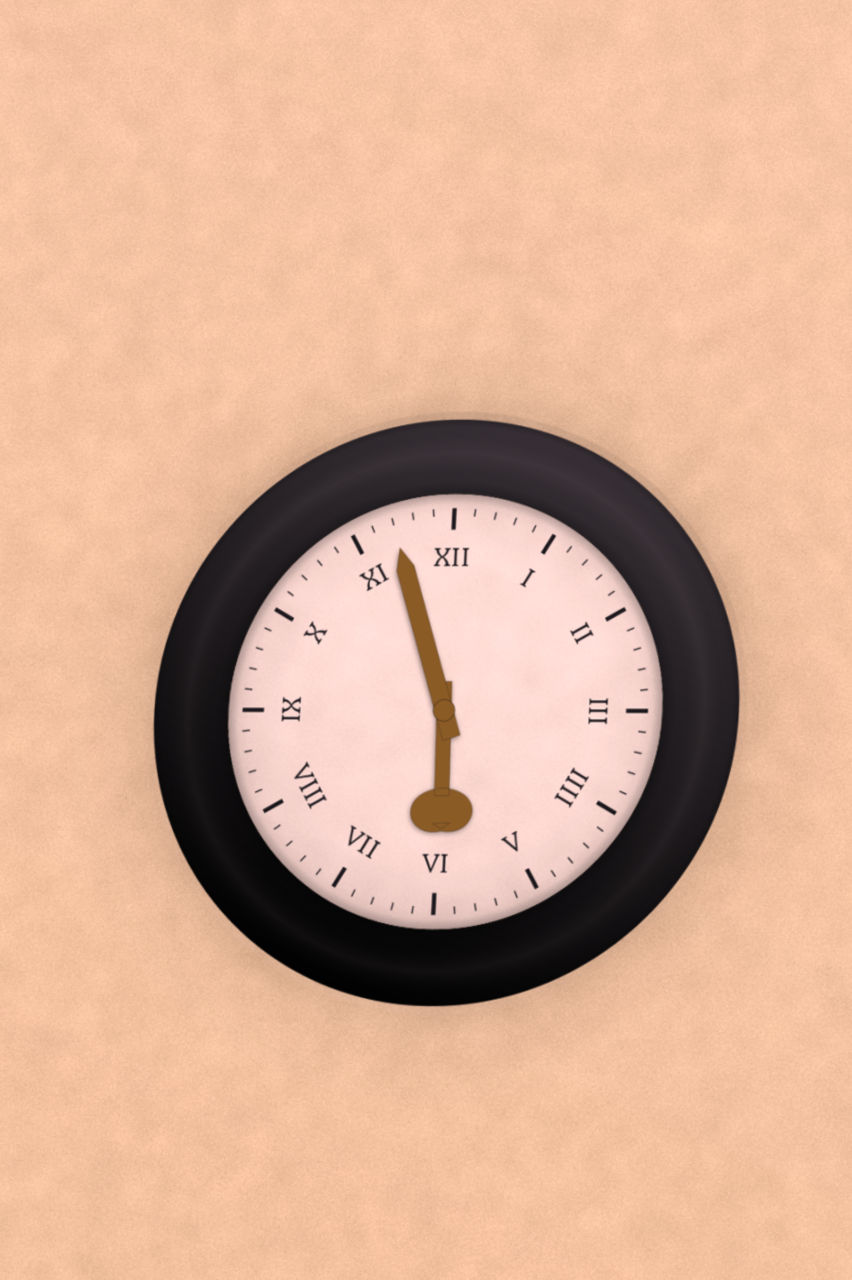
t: 5:57
